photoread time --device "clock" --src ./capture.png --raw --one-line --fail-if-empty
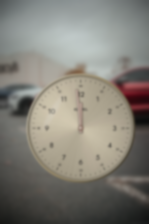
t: 11:59
